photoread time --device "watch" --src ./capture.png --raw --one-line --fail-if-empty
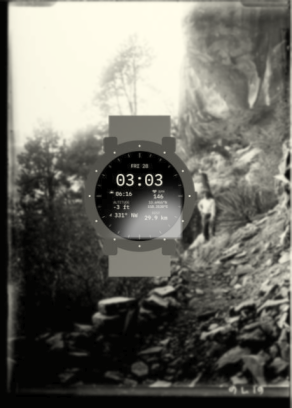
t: 3:03
